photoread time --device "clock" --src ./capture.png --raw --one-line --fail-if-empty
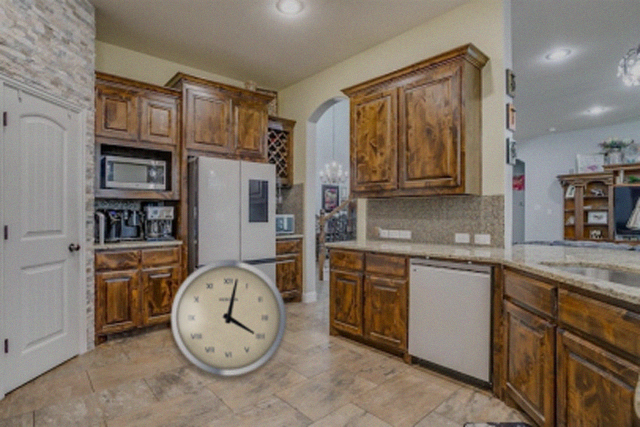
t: 4:02
